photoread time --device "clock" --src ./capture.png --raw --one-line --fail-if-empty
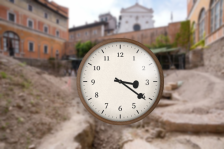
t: 3:21
